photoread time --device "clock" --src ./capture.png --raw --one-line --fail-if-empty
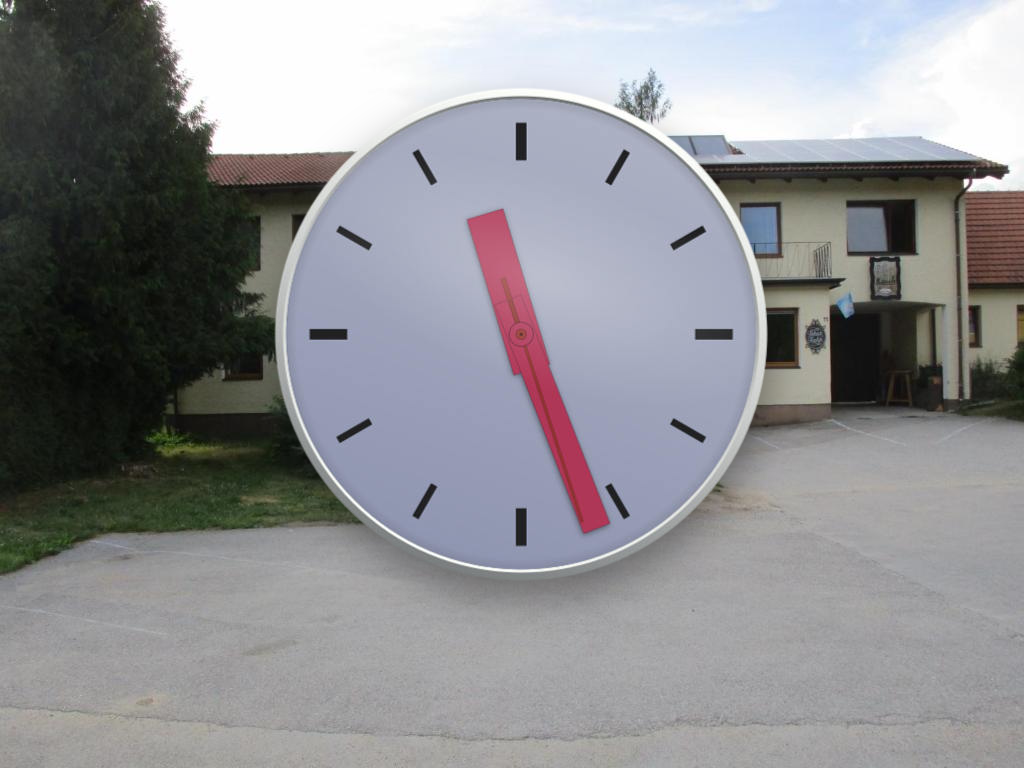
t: 11:26:27
